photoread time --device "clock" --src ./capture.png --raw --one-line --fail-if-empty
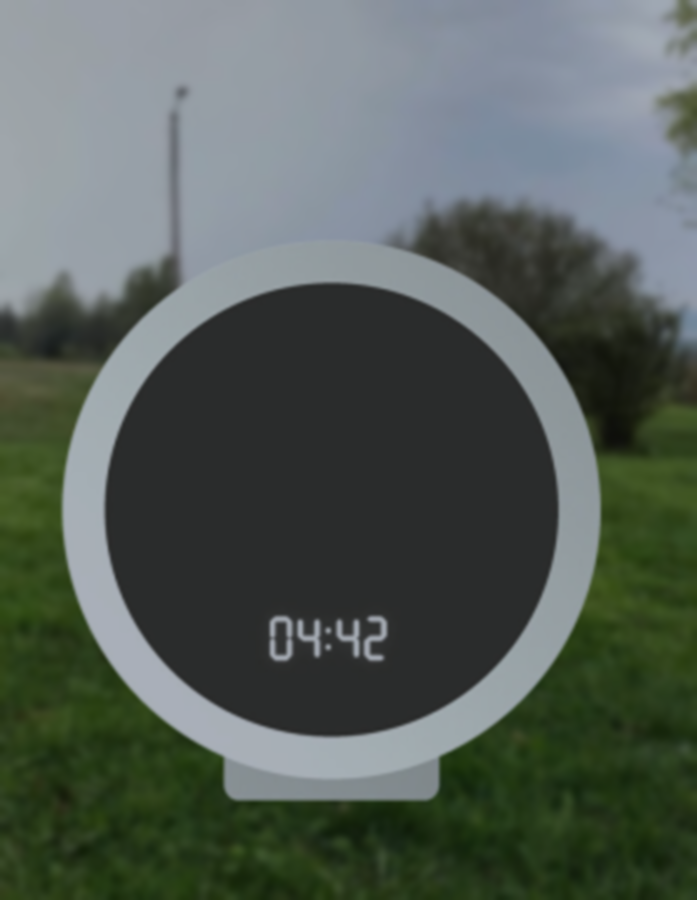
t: 4:42
